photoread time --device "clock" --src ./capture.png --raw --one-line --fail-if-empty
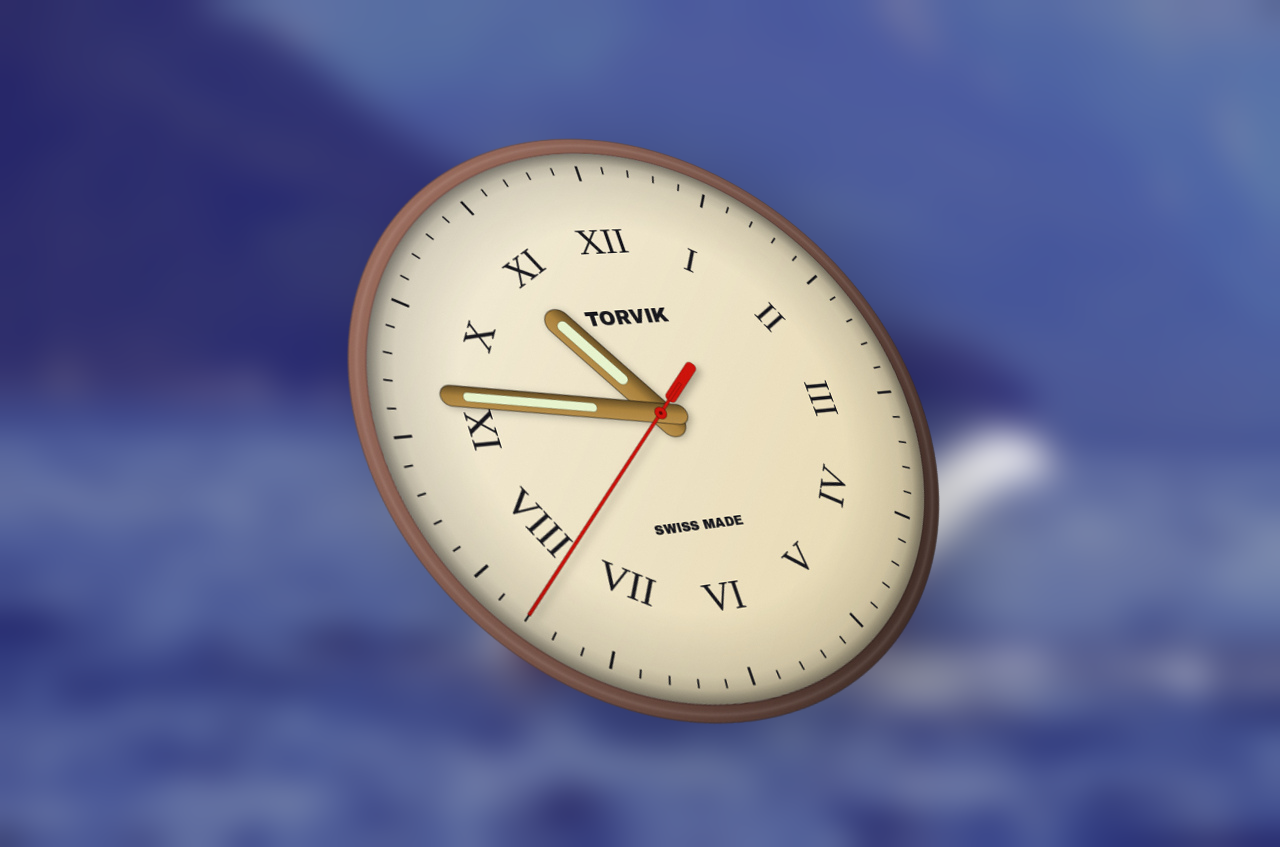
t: 10:46:38
